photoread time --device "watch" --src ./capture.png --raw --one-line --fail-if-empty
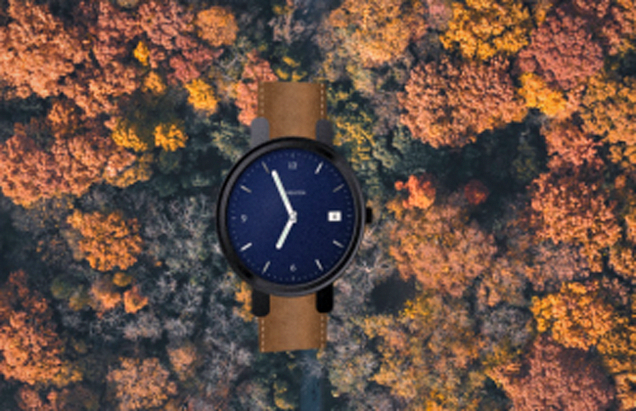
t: 6:56
